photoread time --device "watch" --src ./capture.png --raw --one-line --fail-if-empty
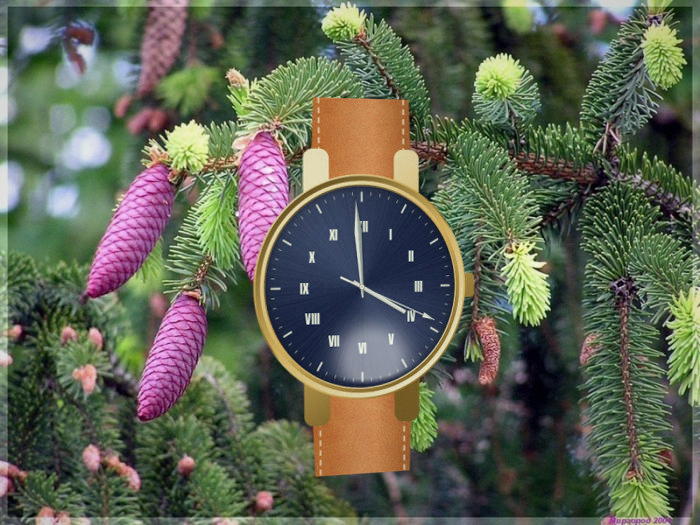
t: 3:59:19
